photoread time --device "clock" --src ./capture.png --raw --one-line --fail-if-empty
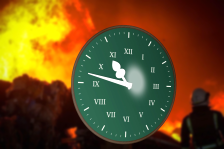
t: 10:47
